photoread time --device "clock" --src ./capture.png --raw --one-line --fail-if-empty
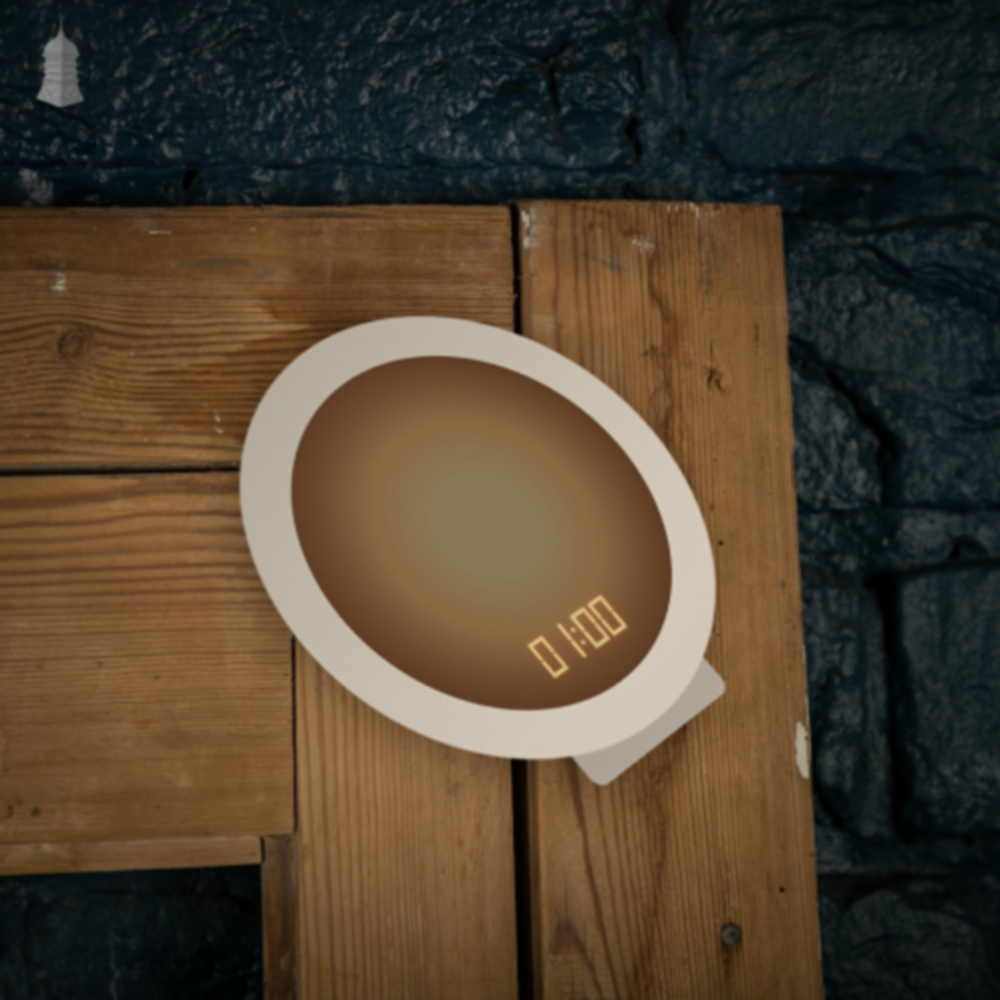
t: 1:00
